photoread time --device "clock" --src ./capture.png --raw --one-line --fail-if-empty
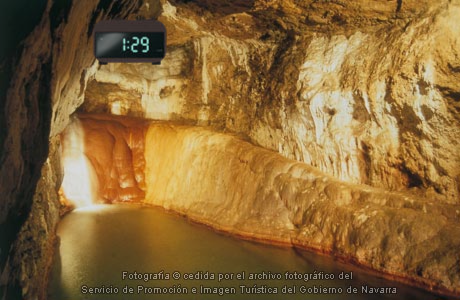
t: 1:29
